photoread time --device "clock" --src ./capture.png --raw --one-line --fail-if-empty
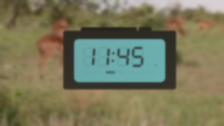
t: 11:45
